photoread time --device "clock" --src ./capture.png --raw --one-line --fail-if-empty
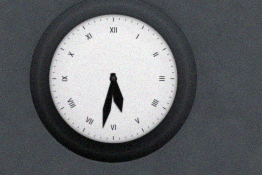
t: 5:32
